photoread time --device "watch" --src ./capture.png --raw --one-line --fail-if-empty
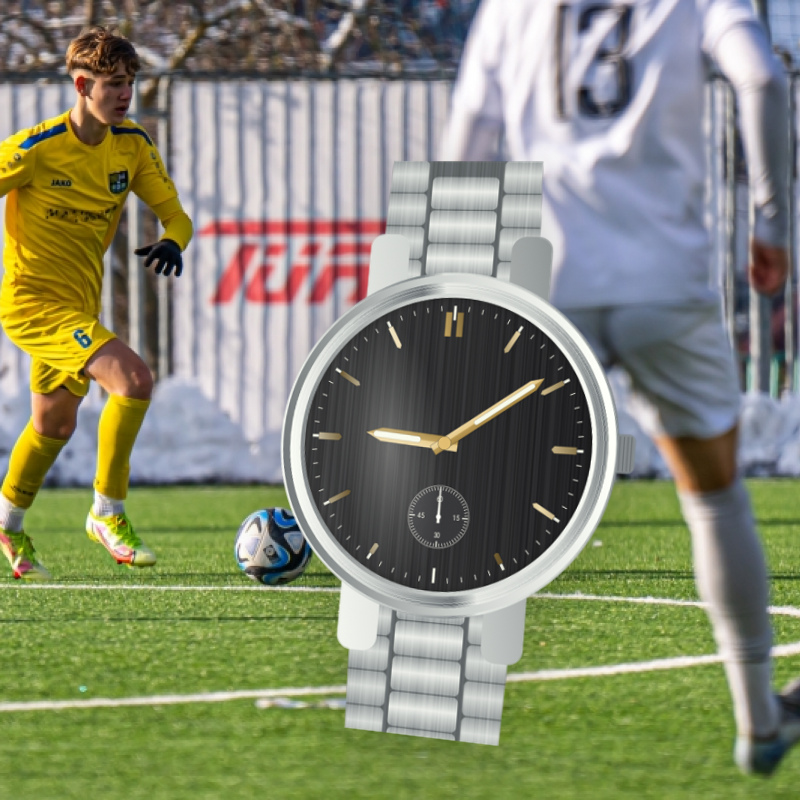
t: 9:09
